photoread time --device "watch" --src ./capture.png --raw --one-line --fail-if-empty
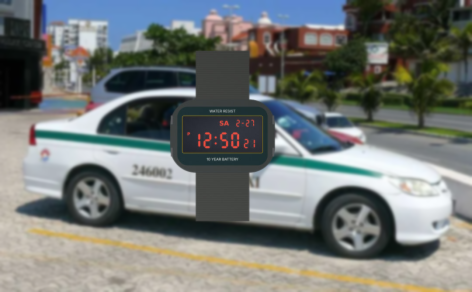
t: 12:50:21
